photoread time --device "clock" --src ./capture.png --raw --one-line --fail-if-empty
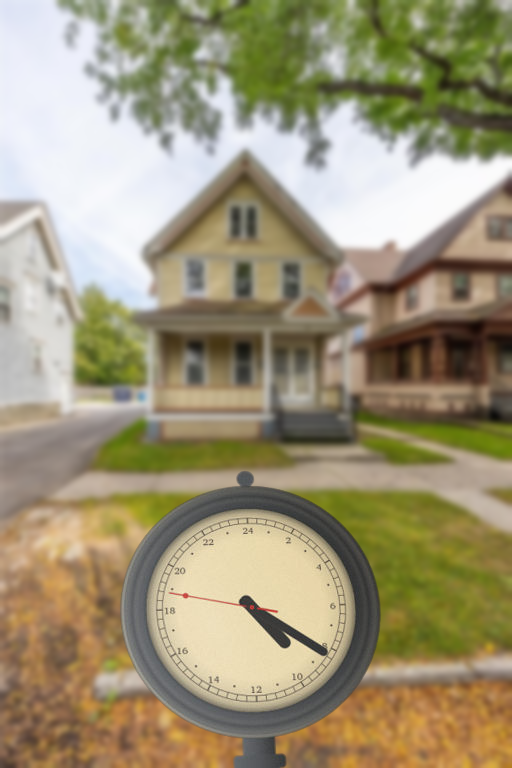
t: 9:20:47
